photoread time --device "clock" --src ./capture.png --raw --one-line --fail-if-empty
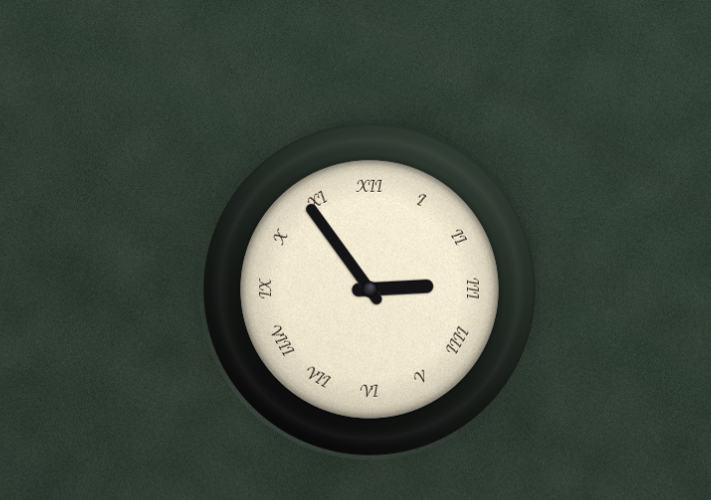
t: 2:54
